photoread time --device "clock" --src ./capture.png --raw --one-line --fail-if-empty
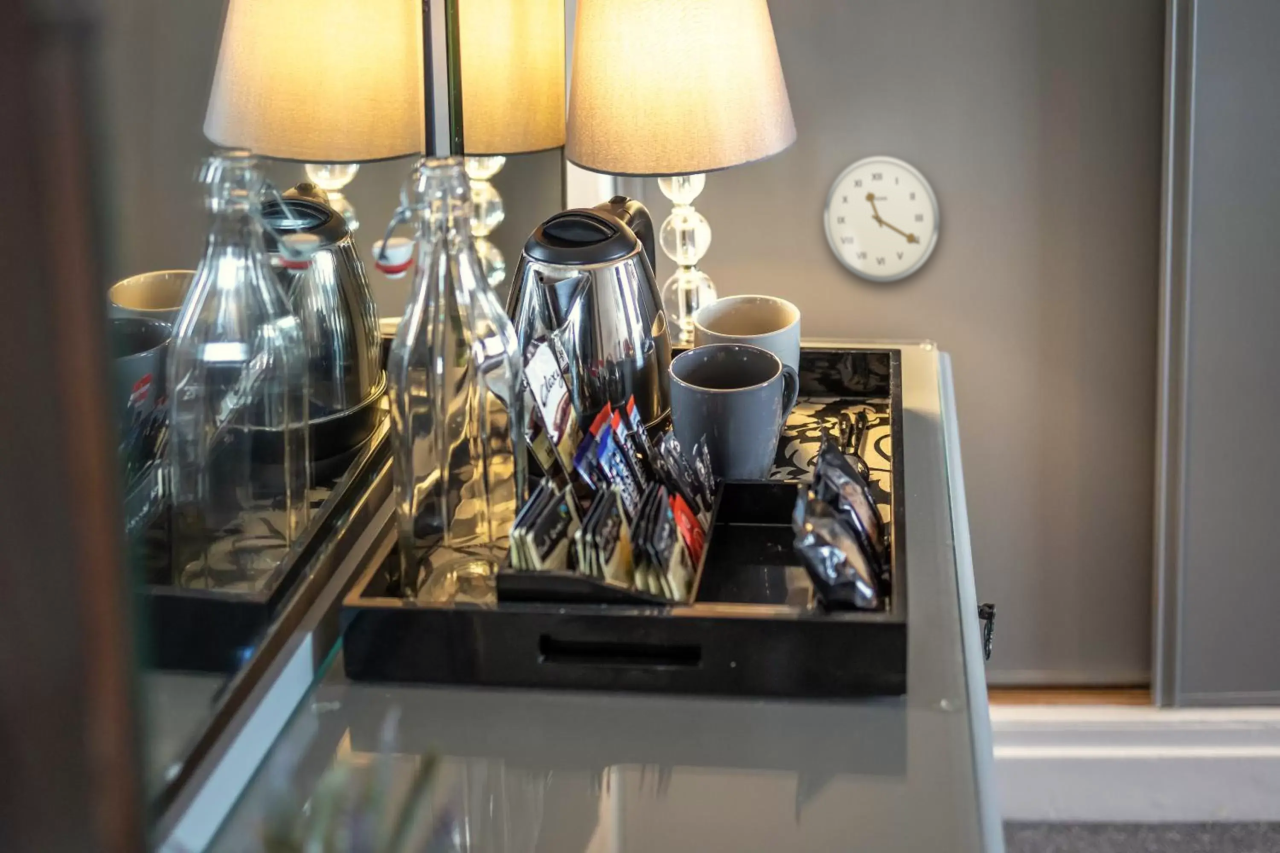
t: 11:20
